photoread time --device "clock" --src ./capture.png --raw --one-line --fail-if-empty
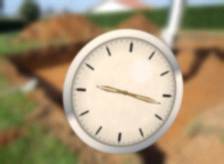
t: 9:17
